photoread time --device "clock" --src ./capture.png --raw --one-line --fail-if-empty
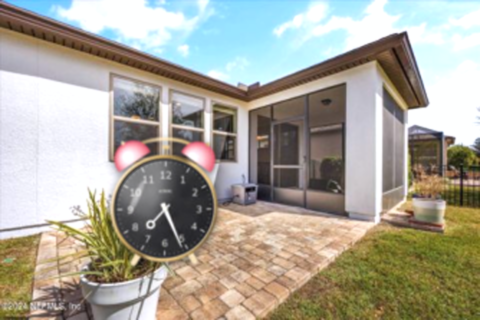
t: 7:26
